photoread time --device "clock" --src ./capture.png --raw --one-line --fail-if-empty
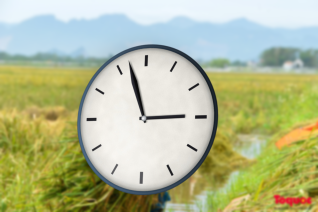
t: 2:57
